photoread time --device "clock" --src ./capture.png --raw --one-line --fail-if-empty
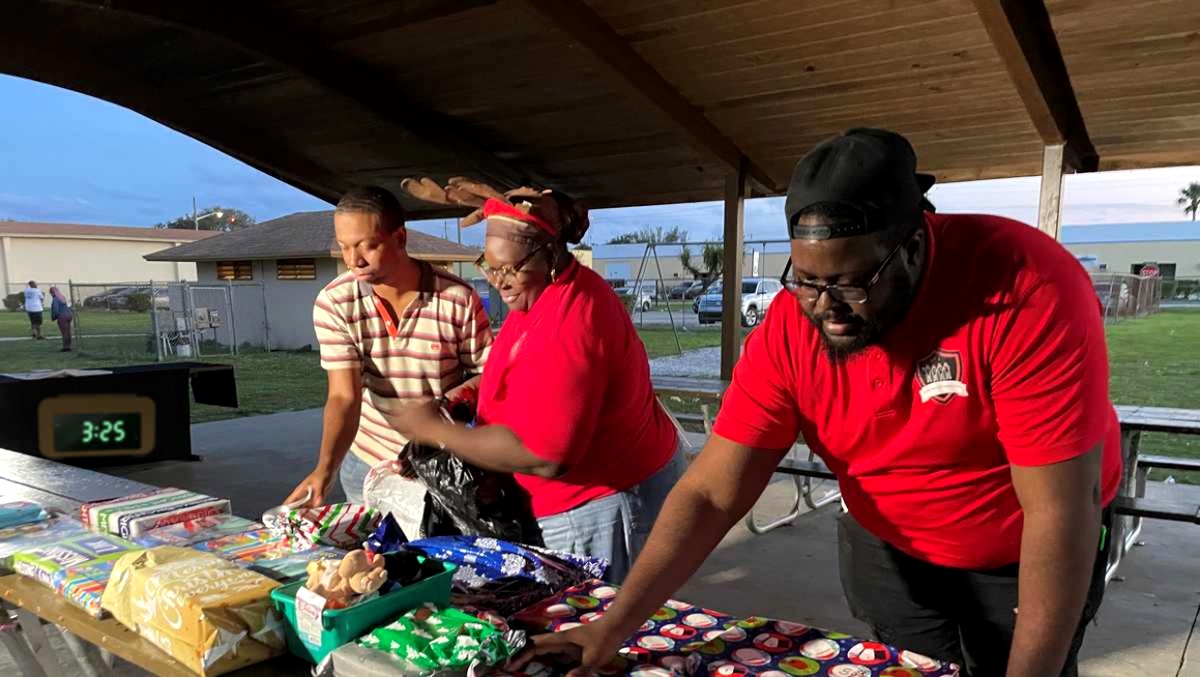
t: 3:25
